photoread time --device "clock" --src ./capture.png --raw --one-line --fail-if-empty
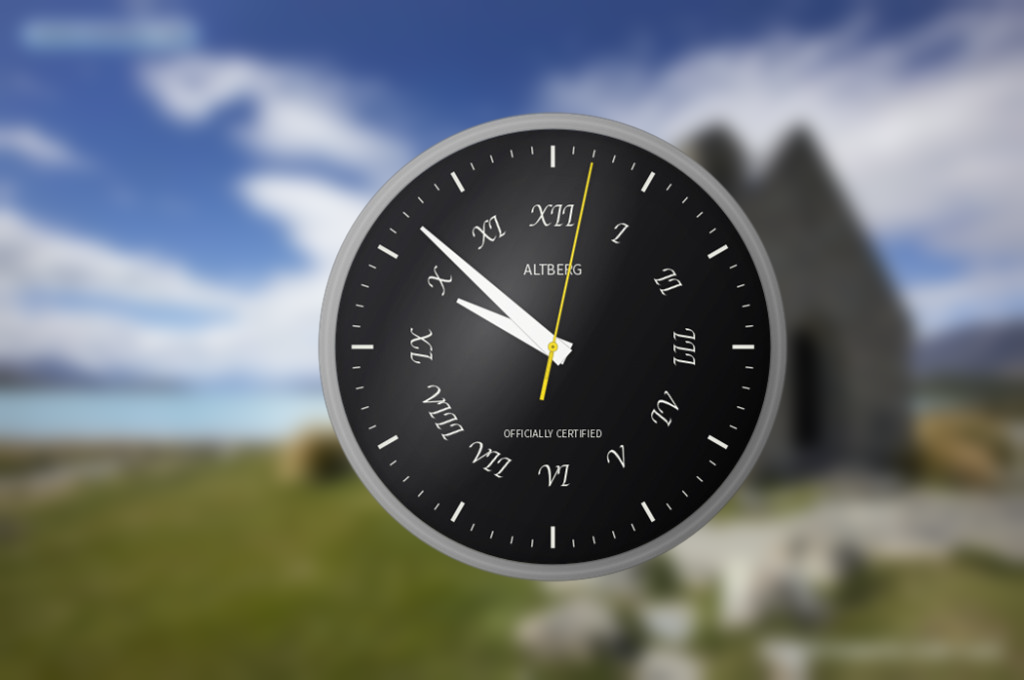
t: 9:52:02
